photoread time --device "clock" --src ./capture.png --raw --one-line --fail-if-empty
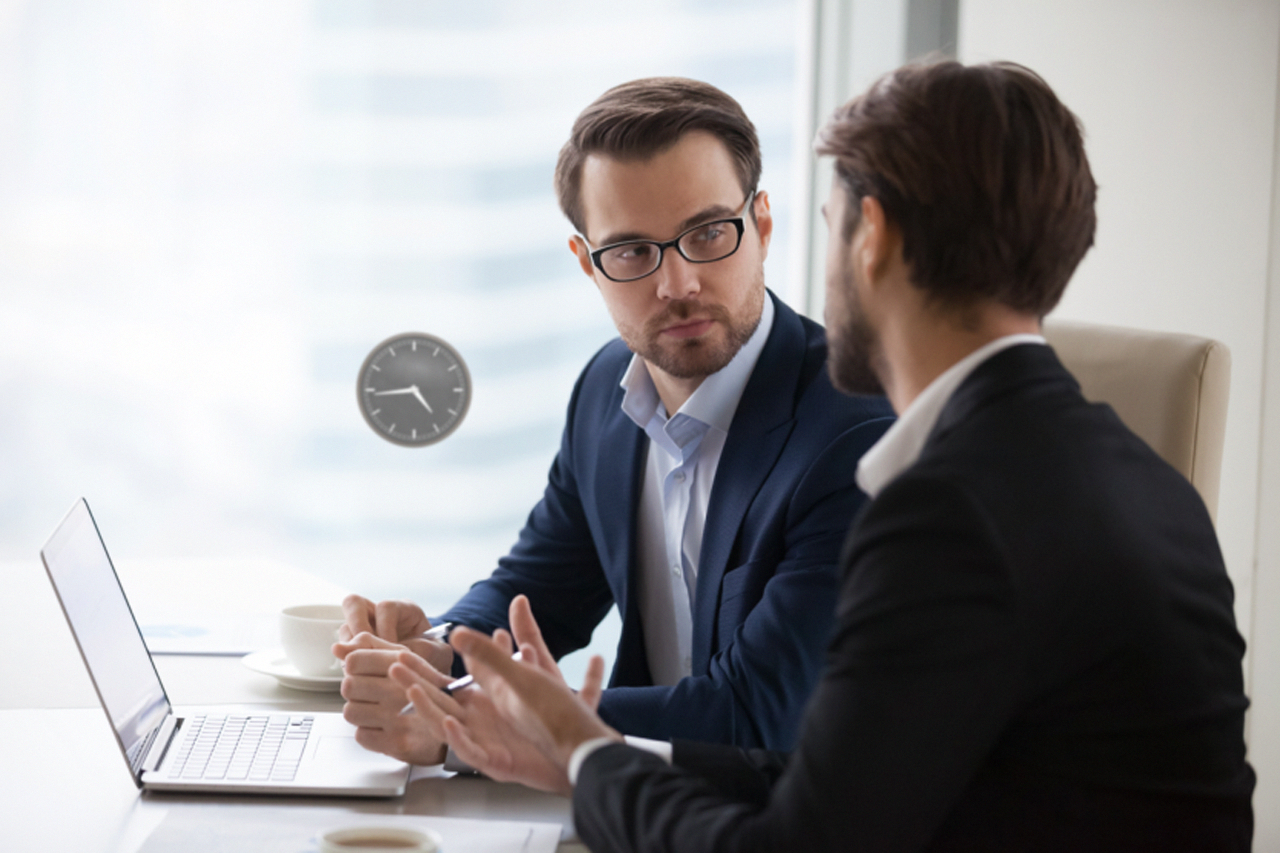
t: 4:44
